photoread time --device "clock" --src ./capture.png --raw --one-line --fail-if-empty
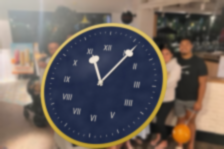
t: 11:06
